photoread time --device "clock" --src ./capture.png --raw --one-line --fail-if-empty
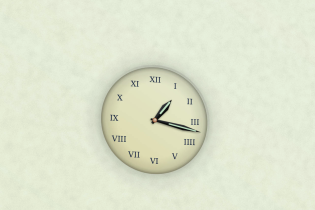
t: 1:17
